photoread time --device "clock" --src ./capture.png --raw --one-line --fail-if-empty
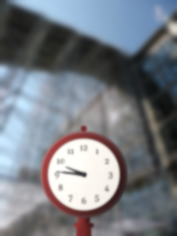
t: 9:46
